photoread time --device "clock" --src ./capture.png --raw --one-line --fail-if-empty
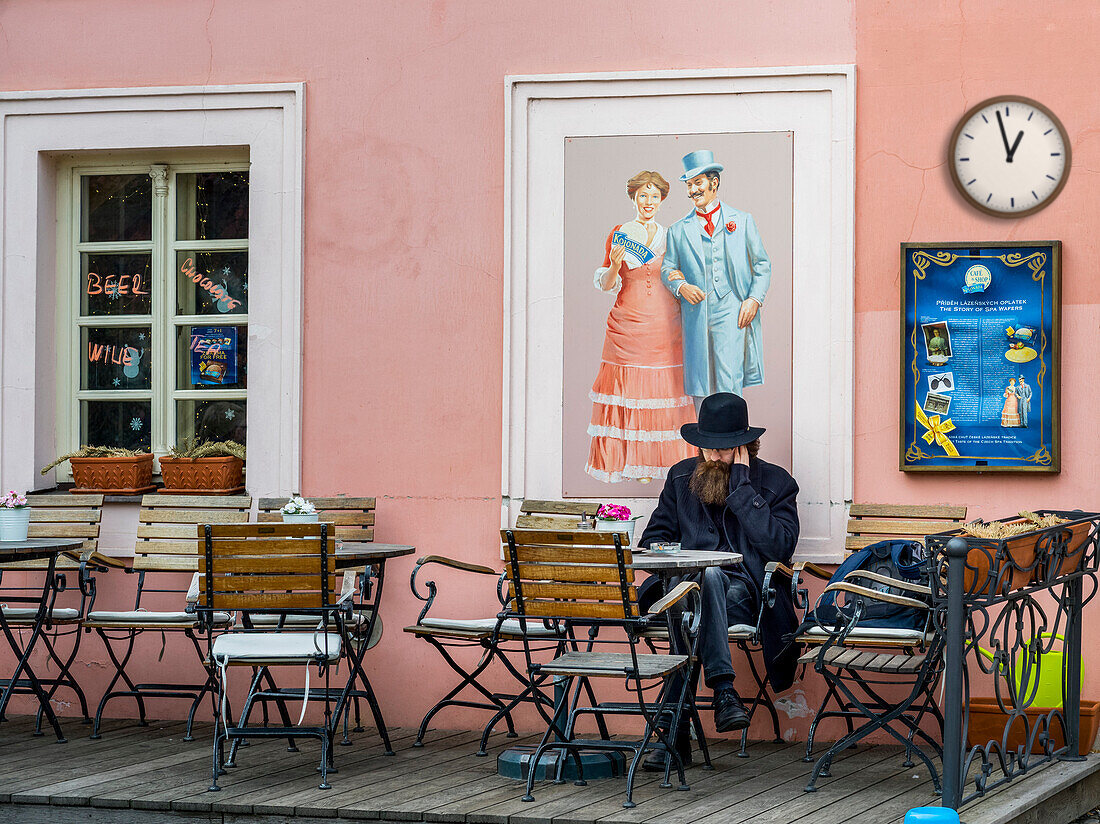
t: 12:58
